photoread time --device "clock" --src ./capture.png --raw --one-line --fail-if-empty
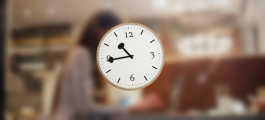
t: 10:44
